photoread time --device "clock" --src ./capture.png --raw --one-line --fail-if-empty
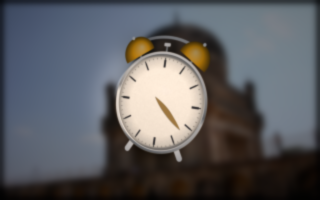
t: 4:22
